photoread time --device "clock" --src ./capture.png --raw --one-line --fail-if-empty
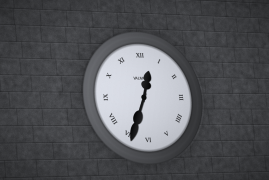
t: 12:34
